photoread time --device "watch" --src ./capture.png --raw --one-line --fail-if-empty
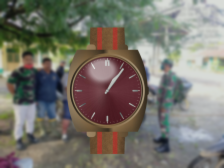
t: 1:06
